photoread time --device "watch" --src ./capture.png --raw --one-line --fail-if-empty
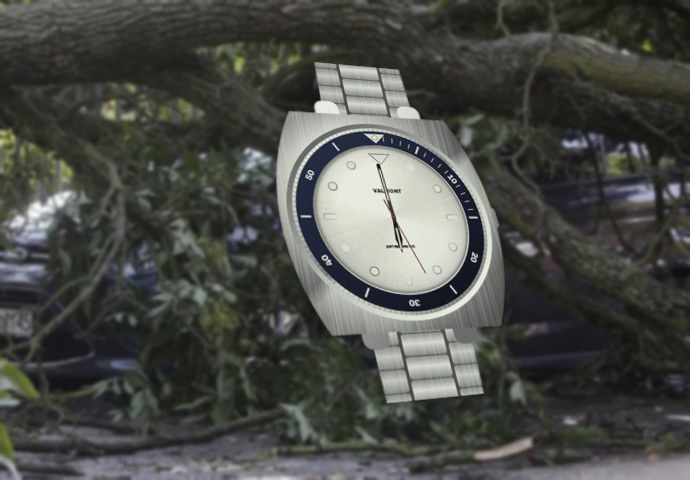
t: 5:59:27
